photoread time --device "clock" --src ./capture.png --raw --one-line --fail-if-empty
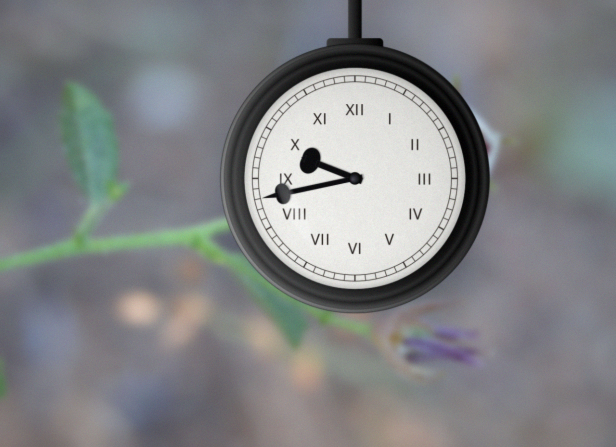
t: 9:43
